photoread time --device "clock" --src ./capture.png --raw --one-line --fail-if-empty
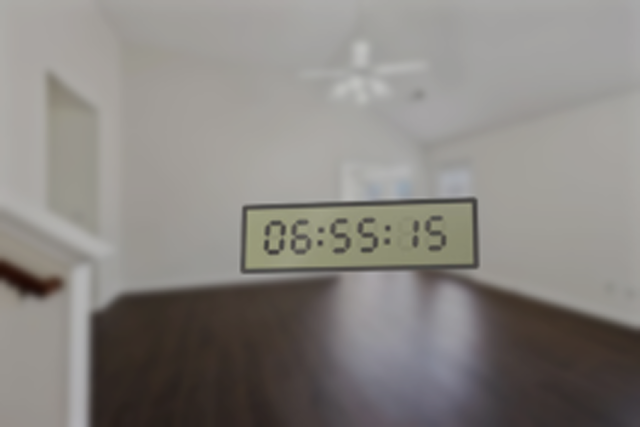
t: 6:55:15
